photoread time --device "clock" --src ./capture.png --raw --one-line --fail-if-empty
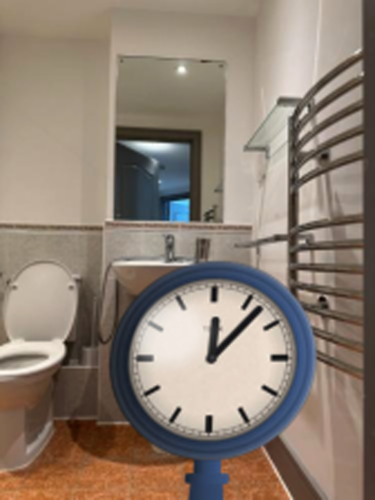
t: 12:07
